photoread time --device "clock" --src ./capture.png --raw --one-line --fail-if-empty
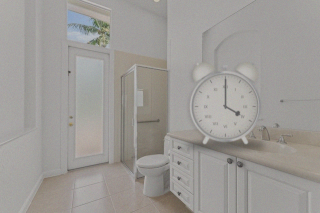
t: 4:00
